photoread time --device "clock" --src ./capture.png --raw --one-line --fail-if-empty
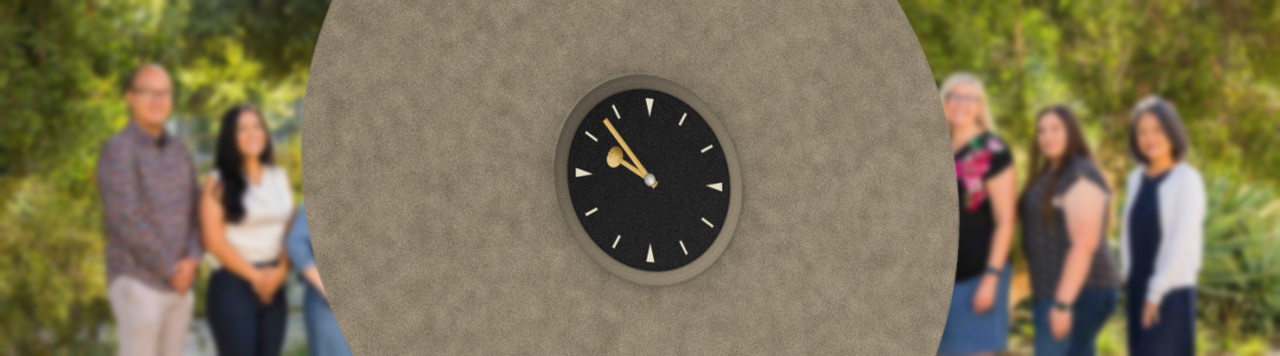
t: 9:53
